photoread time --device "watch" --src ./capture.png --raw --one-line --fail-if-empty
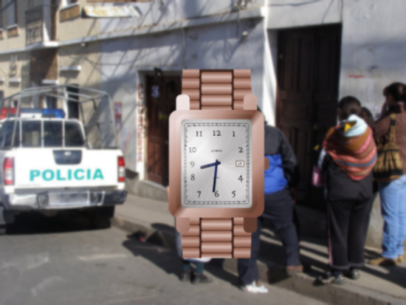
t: 8:31
